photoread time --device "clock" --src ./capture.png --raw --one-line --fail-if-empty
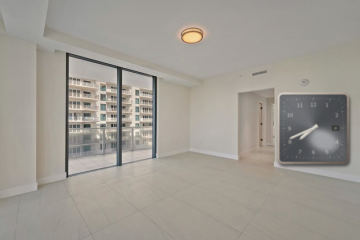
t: 7:41
